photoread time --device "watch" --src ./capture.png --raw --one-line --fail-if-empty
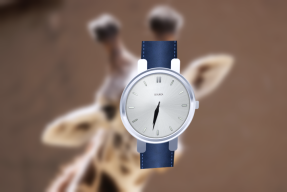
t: 6:32
